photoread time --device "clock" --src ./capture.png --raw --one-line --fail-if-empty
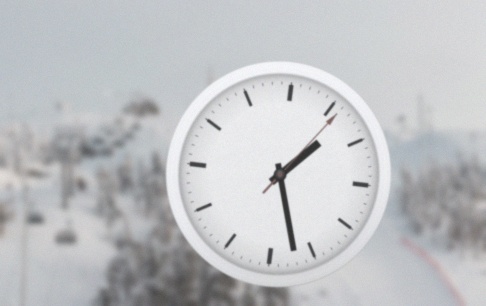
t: 1:27:06
